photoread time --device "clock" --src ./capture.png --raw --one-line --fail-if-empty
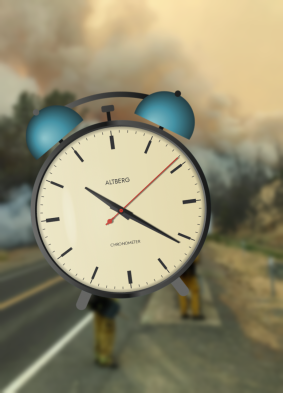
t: 10:21:09
